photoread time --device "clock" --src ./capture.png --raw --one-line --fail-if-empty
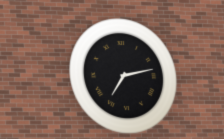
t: 7:13
